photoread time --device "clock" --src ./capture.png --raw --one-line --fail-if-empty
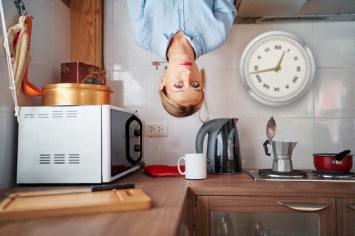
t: 12:43
